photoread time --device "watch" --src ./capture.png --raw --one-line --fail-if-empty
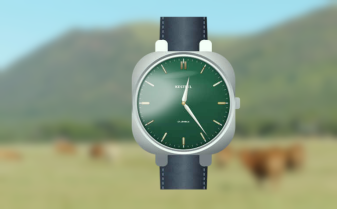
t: 12:24
